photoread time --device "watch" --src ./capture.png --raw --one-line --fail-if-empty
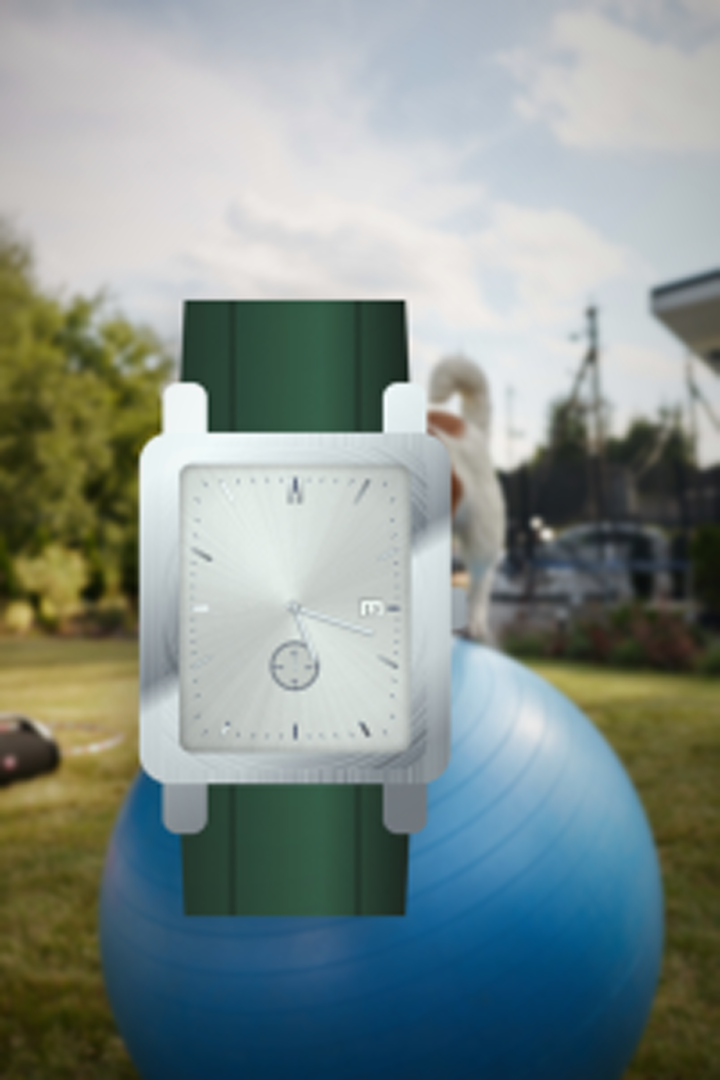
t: 5:18
